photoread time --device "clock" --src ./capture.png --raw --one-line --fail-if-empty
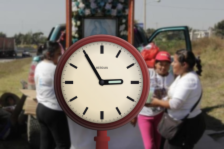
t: 2:55
